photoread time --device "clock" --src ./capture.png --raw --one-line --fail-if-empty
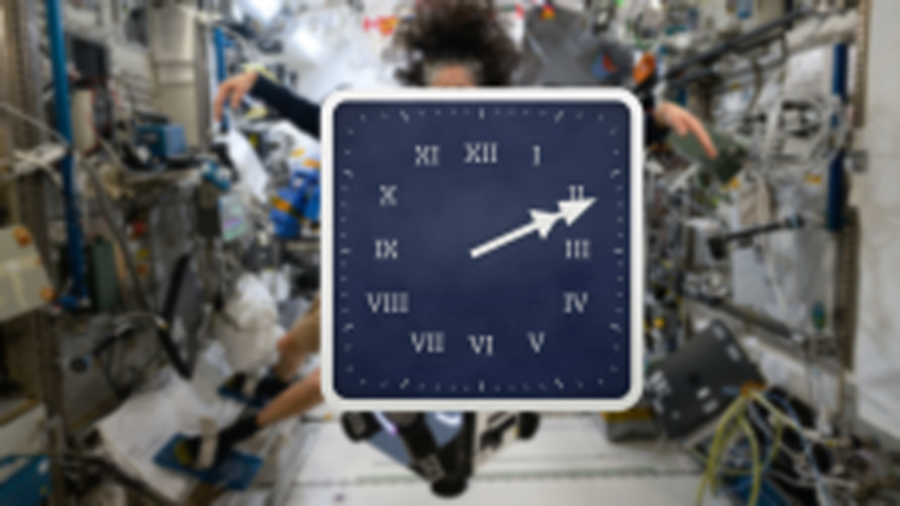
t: 2:11
